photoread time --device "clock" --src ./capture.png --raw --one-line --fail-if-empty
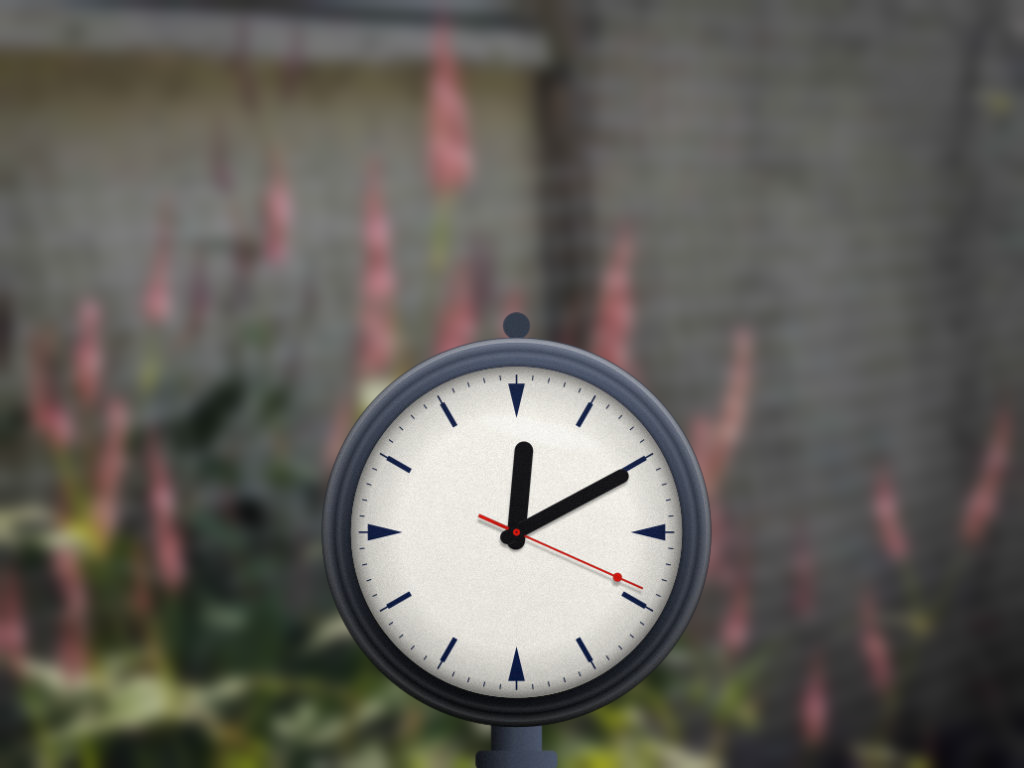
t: 12:10:19
